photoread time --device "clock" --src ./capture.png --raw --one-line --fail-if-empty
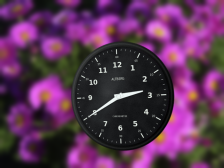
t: 2:40
